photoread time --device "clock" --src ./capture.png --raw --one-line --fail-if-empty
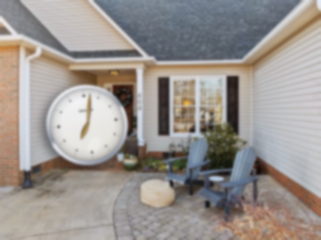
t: 7:02
